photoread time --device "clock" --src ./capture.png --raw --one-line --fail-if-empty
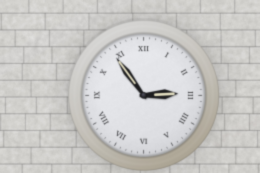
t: 2:54
